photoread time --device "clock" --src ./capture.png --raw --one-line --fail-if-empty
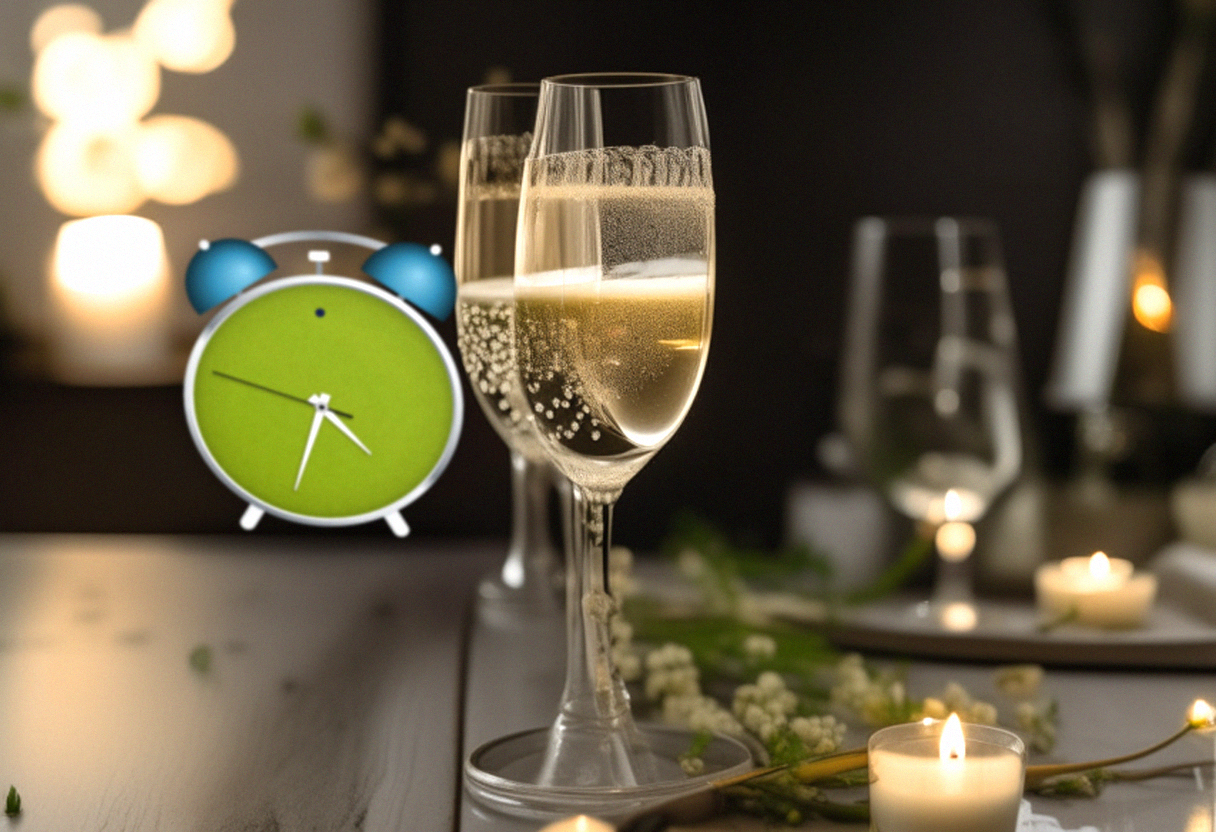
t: 4:32:48
